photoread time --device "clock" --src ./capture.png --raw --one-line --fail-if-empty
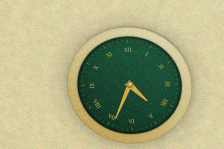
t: 4:34
